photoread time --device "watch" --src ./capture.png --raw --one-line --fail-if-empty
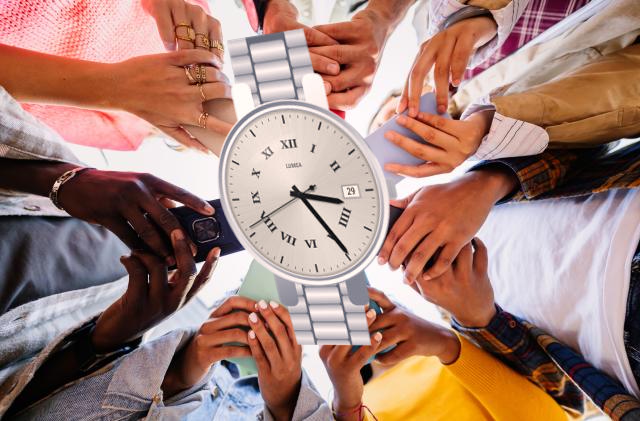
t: 3:24:41
